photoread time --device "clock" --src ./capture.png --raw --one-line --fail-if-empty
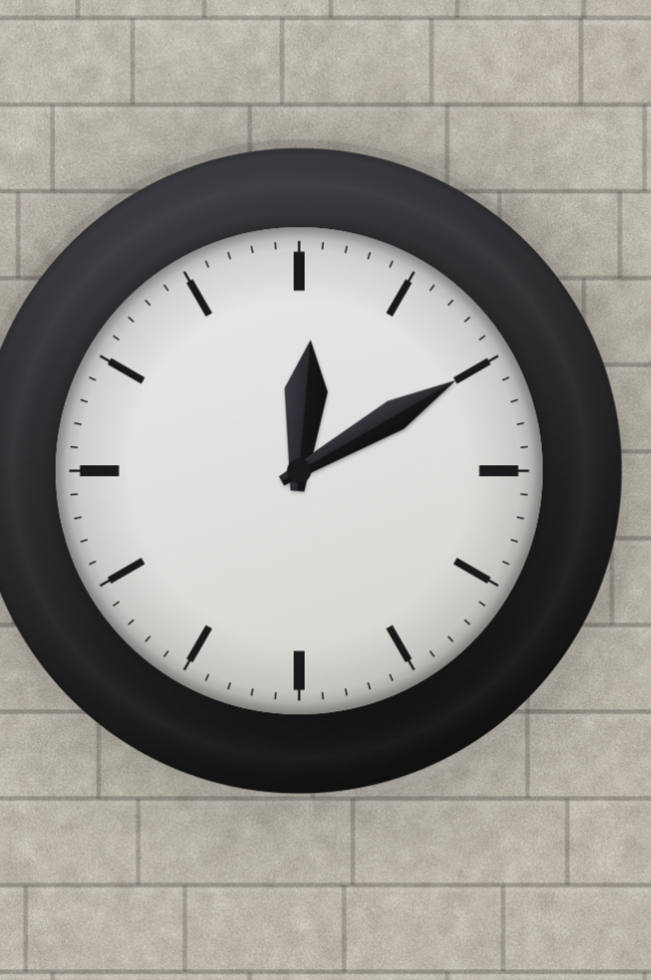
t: 12:10
